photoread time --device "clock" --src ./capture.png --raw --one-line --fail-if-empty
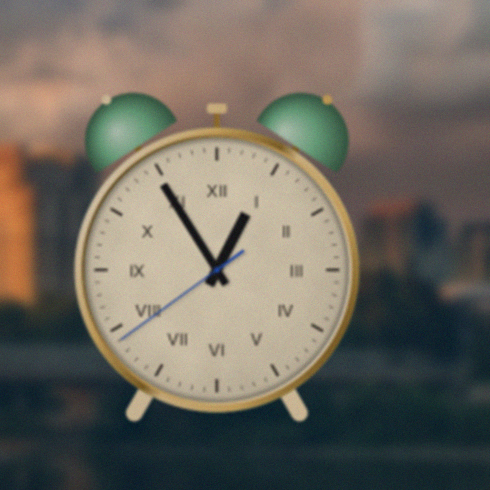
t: 12:54:39
